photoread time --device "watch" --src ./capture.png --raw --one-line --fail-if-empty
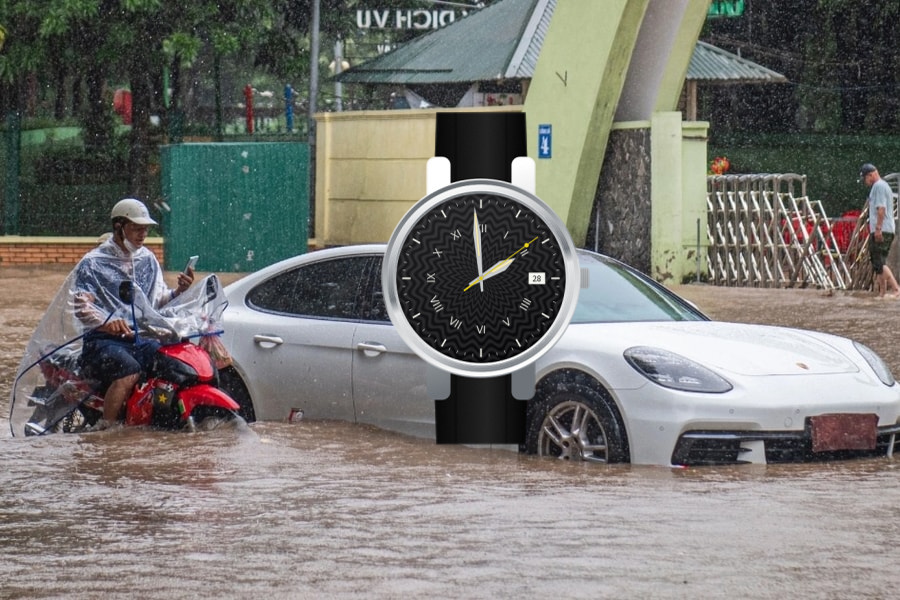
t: 1:59:09
